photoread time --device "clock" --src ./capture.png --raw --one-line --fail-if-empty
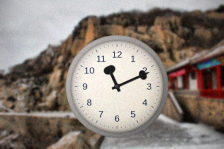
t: 11:11
